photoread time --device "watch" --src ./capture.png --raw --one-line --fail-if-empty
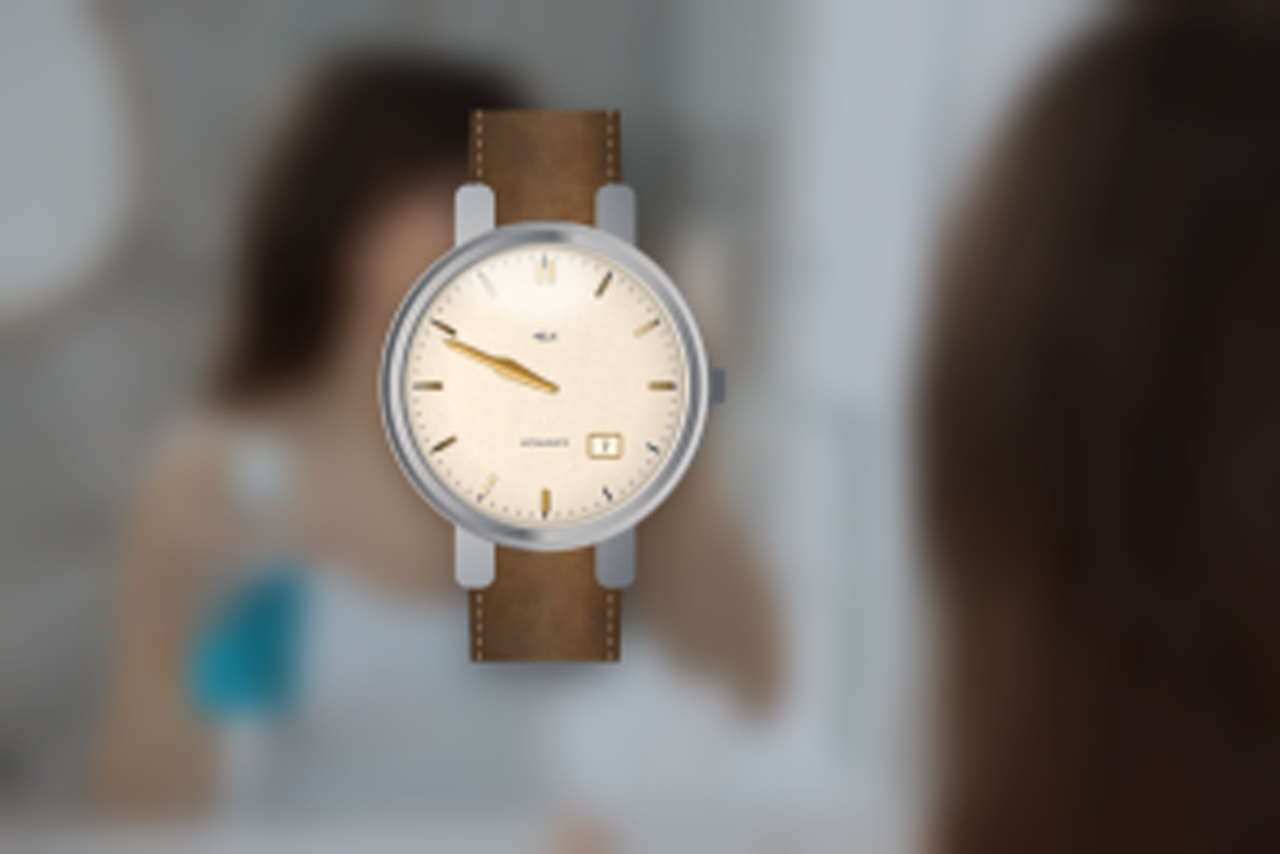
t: 9:49
